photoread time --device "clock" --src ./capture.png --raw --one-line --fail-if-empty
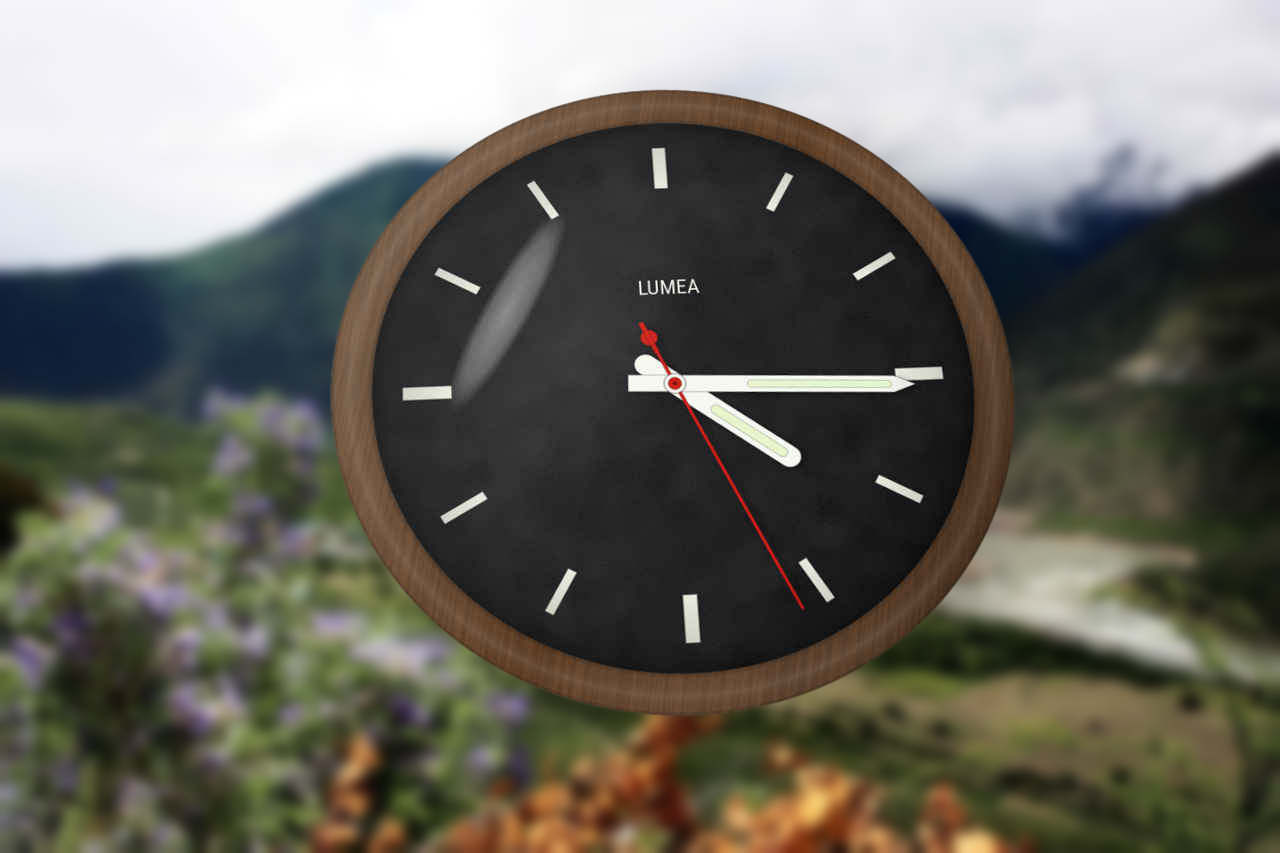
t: 4:15:26
